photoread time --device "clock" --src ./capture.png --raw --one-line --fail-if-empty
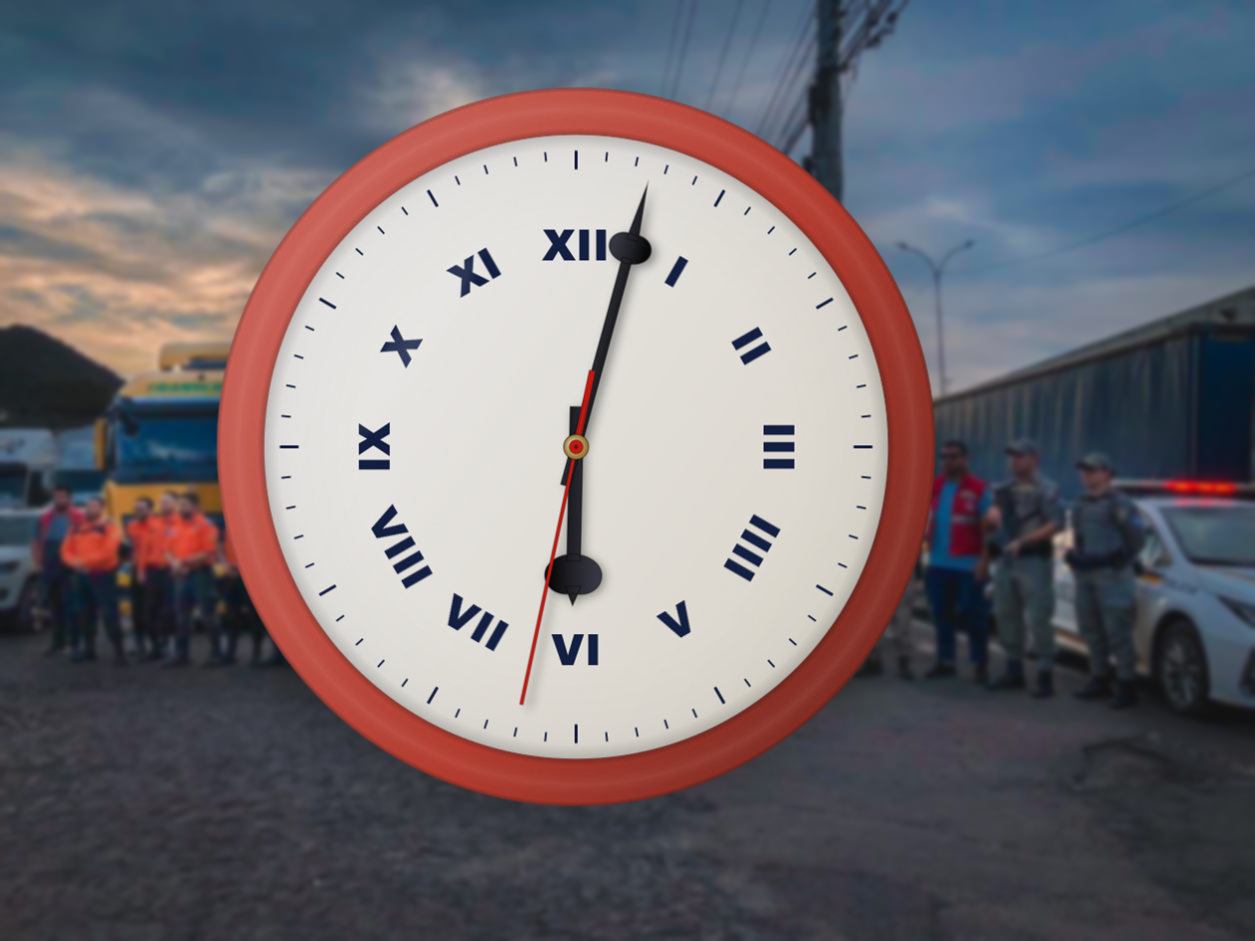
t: 6:02:32
